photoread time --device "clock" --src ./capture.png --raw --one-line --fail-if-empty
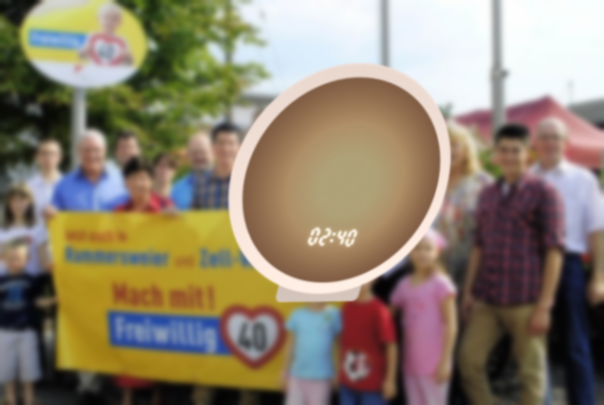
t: 2:40
